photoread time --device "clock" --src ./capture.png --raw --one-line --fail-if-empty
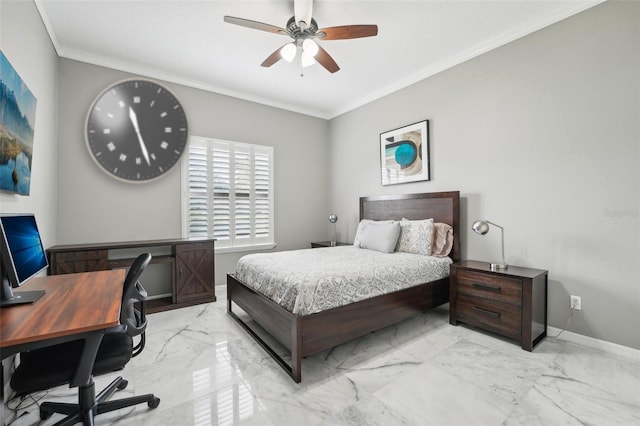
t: 11:27
